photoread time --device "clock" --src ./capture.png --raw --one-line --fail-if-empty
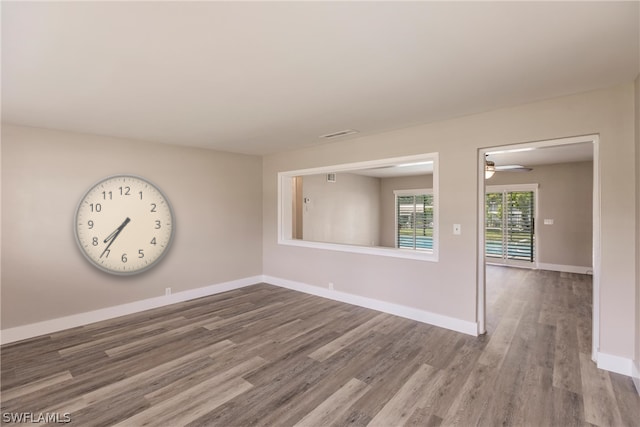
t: 7:36
